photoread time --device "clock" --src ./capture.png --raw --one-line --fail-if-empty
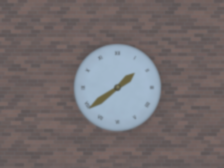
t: 1:39
